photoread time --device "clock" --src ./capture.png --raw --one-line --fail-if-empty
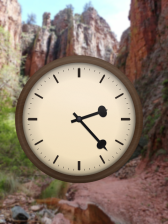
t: 2:23
